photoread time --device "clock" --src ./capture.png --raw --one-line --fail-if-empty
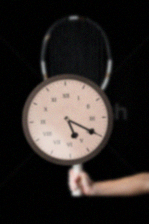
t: 5:20
